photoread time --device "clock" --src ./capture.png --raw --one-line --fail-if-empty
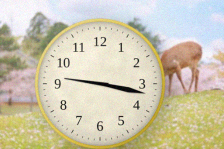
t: 9:17
